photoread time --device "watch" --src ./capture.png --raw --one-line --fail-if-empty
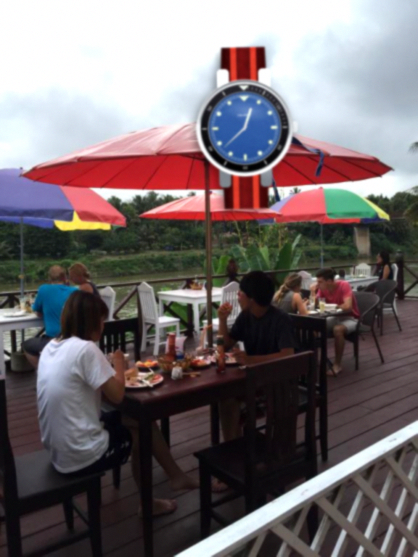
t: 12:38
